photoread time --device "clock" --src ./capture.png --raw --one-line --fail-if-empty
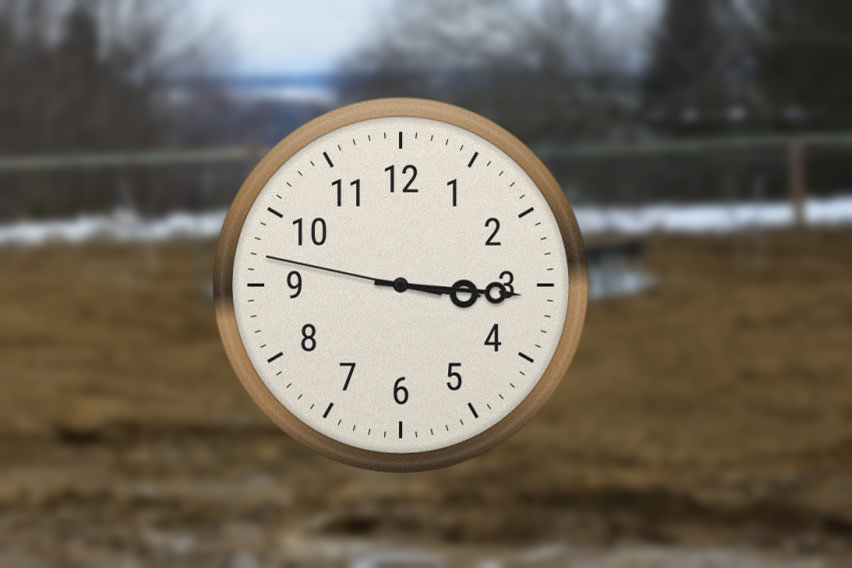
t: 3:15:47
